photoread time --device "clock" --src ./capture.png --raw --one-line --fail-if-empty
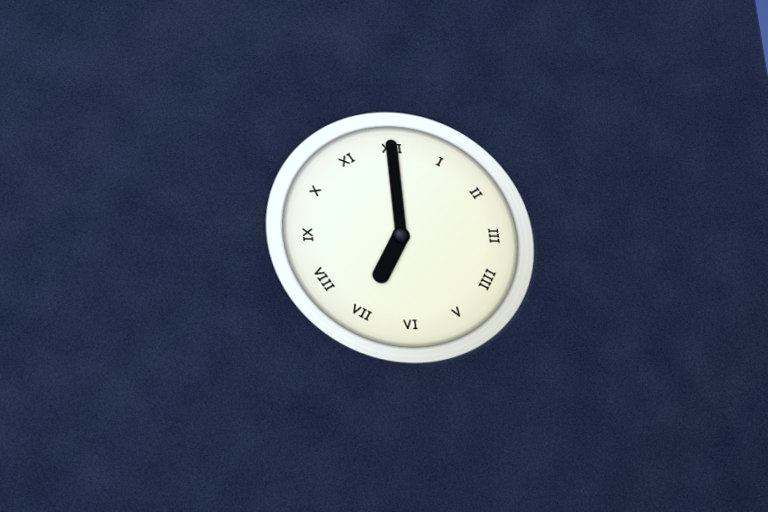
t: 7:00
